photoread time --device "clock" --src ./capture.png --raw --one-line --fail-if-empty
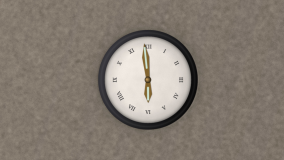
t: 5:59
